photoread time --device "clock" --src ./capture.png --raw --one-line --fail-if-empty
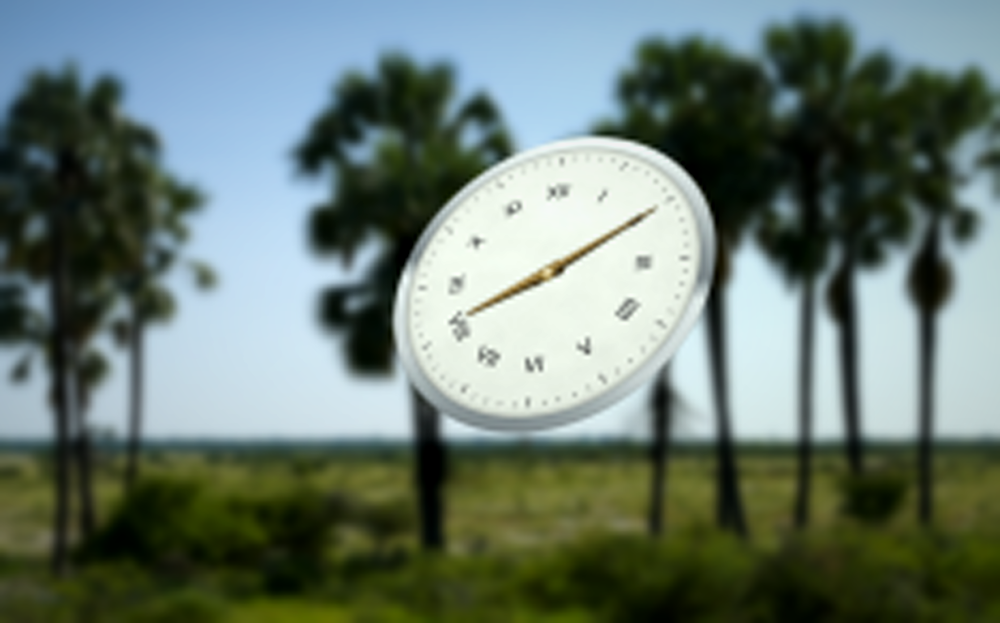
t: 8:10
